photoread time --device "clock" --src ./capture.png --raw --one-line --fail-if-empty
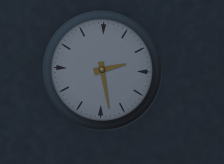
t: 2:28
